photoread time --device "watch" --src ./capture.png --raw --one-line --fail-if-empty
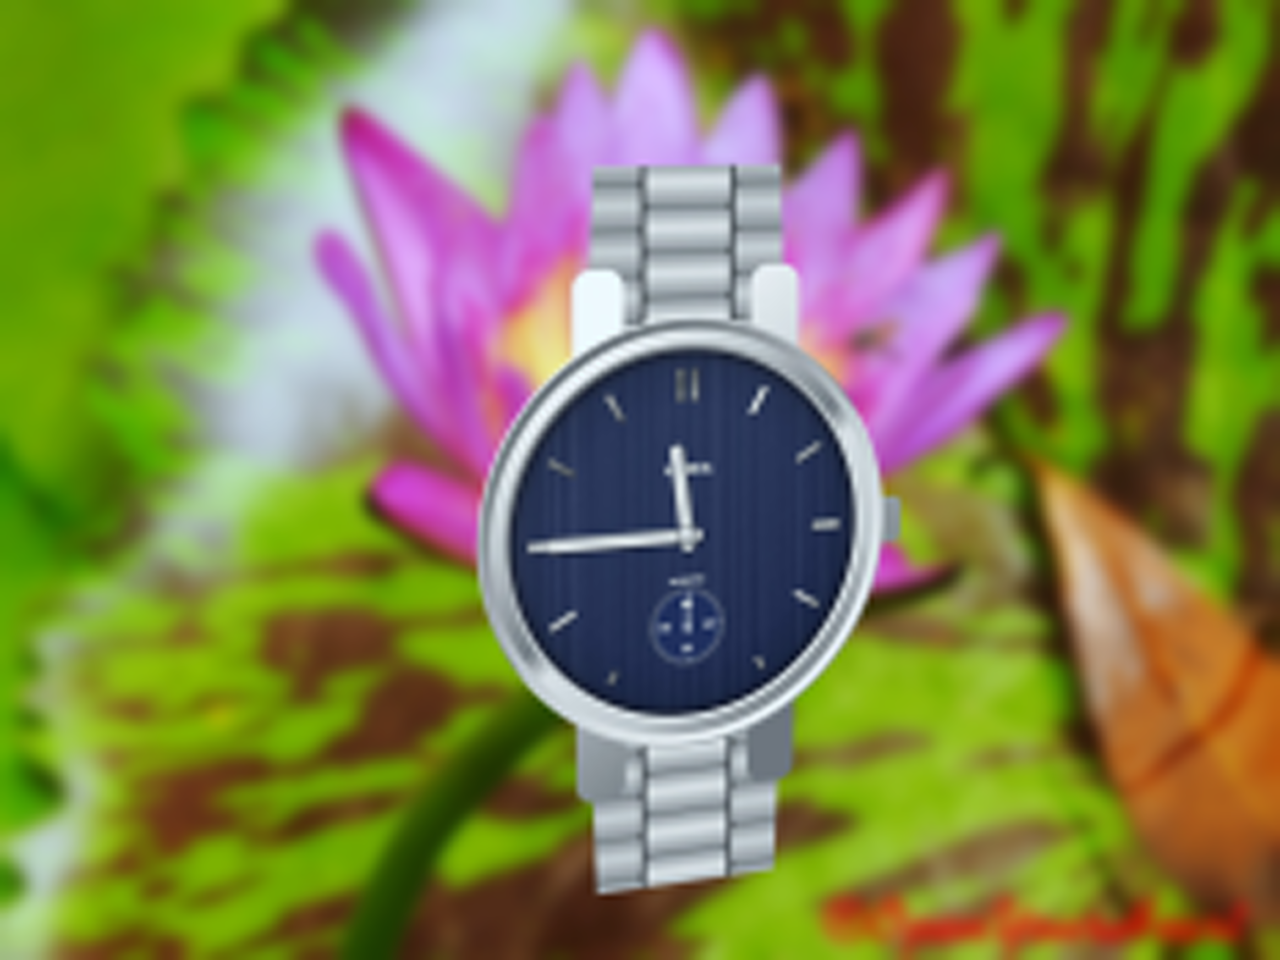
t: 11:45
